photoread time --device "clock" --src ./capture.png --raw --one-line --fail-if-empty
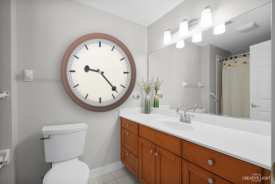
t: 9:23
